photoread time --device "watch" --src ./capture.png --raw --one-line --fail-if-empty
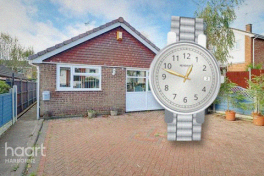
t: 12:48
